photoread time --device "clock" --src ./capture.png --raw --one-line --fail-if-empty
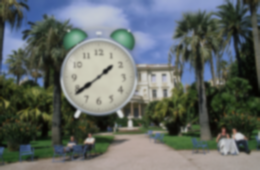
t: 1:39
